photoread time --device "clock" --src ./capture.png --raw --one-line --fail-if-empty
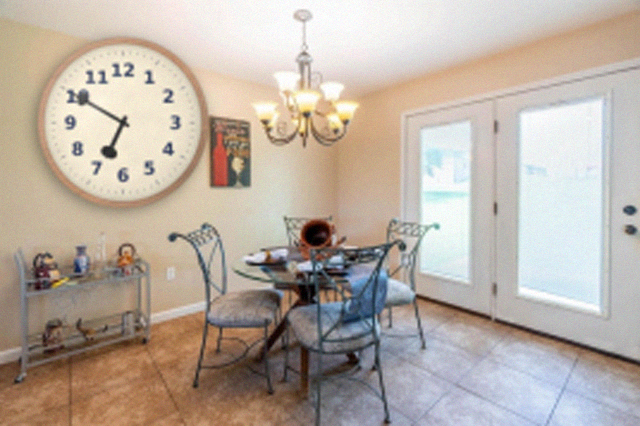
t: 6:50
